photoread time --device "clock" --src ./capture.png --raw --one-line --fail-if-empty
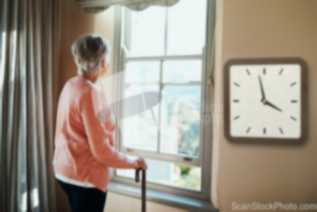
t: 3:58
